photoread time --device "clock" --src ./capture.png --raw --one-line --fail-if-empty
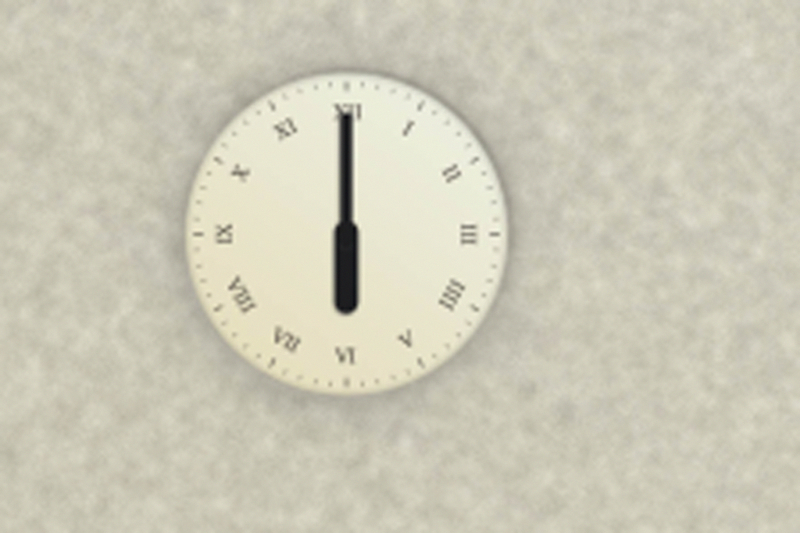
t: 6:00
